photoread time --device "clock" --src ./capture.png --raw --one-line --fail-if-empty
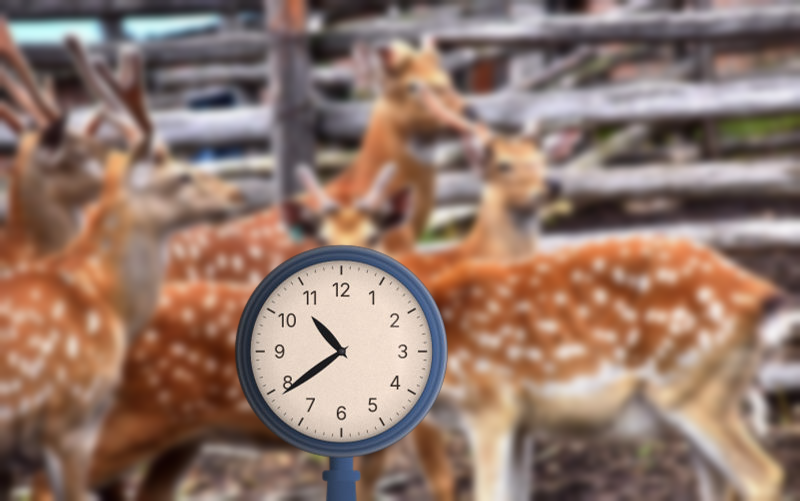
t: 10:39
